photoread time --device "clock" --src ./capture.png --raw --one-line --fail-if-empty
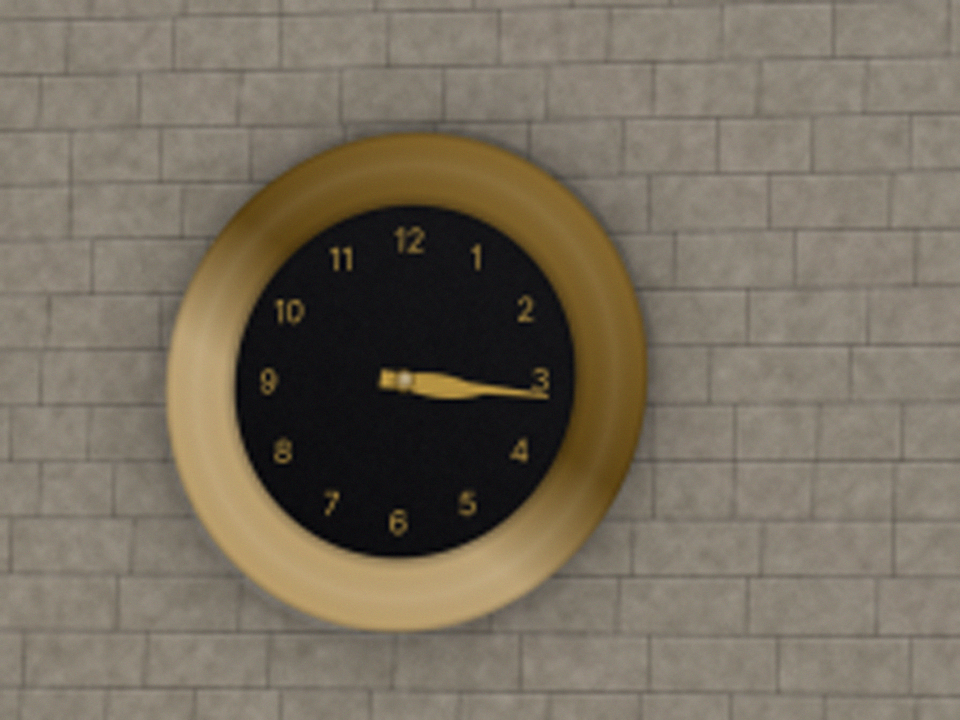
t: 3:16
